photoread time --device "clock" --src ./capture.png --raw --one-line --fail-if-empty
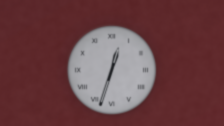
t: 12:33
